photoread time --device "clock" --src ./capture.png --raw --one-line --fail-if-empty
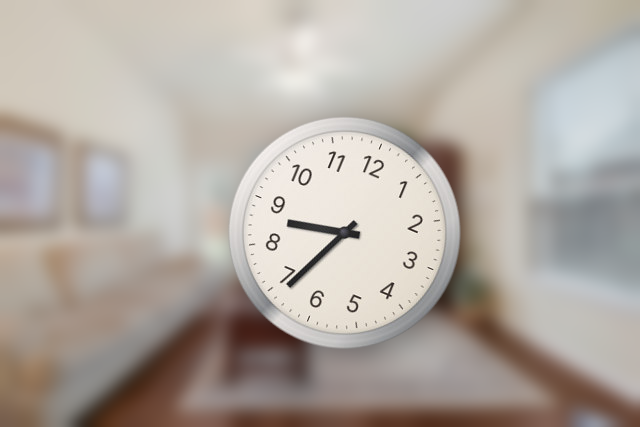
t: 8:34
